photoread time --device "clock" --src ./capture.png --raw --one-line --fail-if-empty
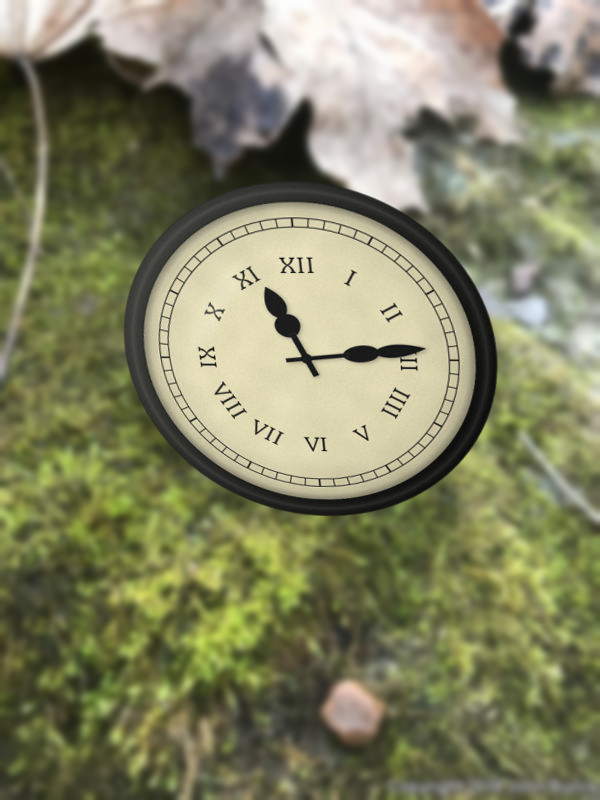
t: 11:14
